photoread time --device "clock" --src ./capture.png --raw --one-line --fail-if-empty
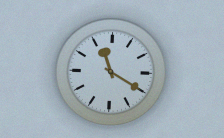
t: 11:20
